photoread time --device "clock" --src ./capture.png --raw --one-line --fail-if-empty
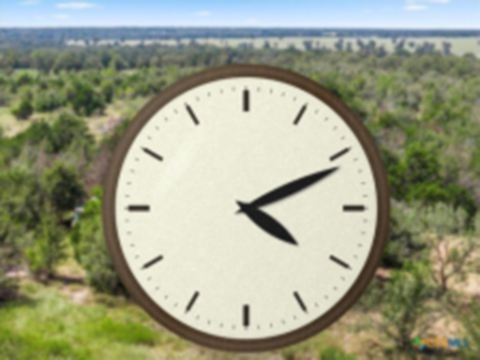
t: 4:11
